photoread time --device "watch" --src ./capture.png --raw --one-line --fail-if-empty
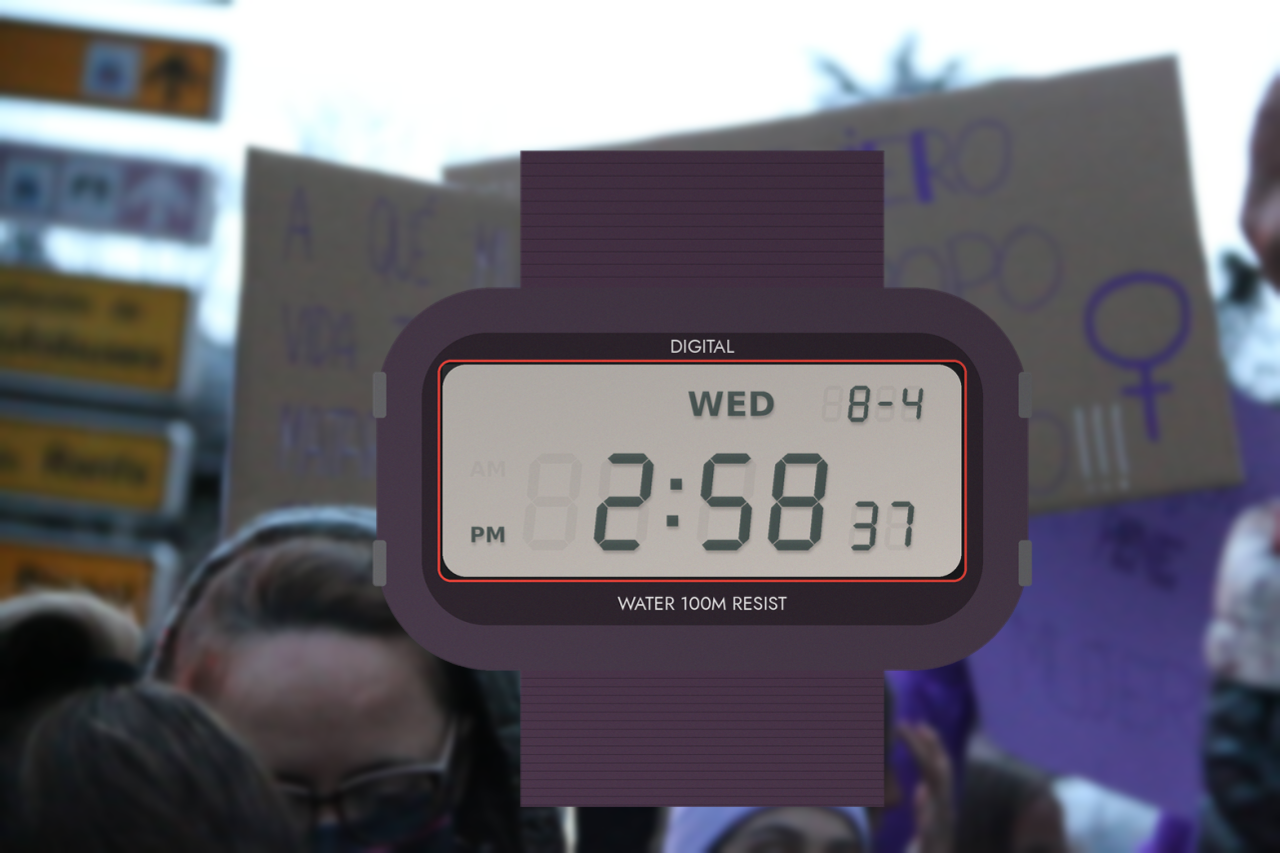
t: 2:58:37
